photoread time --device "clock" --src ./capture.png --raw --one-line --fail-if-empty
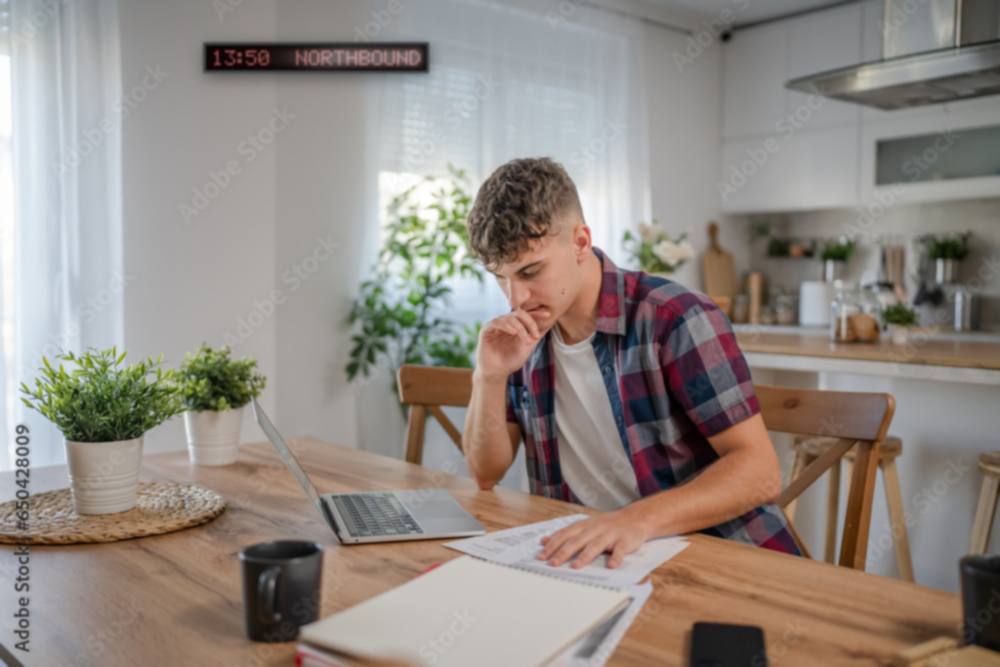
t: 13:50
